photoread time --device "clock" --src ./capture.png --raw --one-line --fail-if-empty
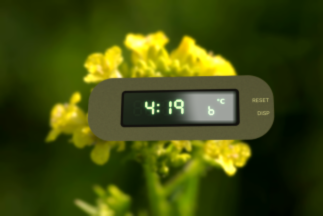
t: 4:19
